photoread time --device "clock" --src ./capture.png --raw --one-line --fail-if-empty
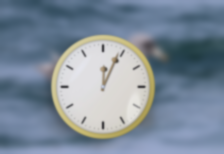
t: 12:04
